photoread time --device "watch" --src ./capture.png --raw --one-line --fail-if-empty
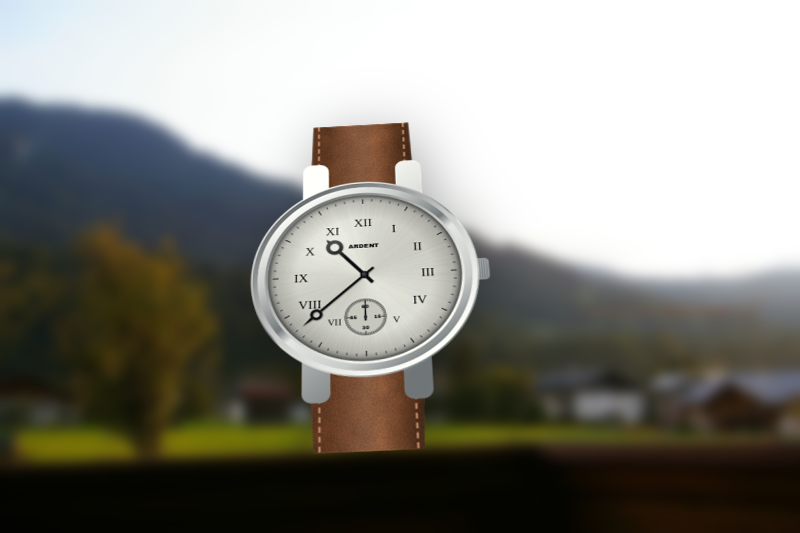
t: 10:38
